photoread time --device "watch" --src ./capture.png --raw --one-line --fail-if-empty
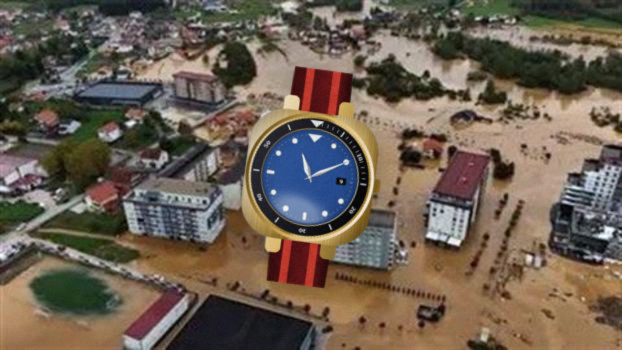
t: 11:10
